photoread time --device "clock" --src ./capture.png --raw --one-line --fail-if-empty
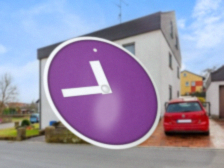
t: 11:44
